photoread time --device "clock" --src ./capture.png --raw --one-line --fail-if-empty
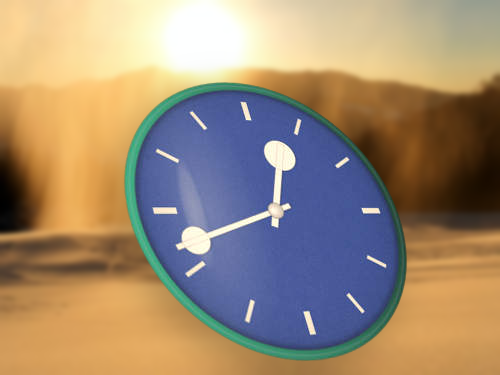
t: 12:42
